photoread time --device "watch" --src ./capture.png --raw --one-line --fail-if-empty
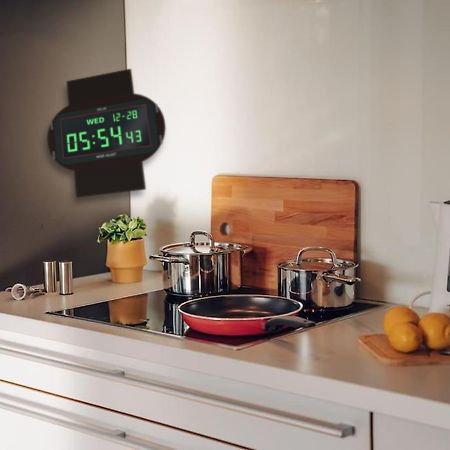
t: 5:54:43
